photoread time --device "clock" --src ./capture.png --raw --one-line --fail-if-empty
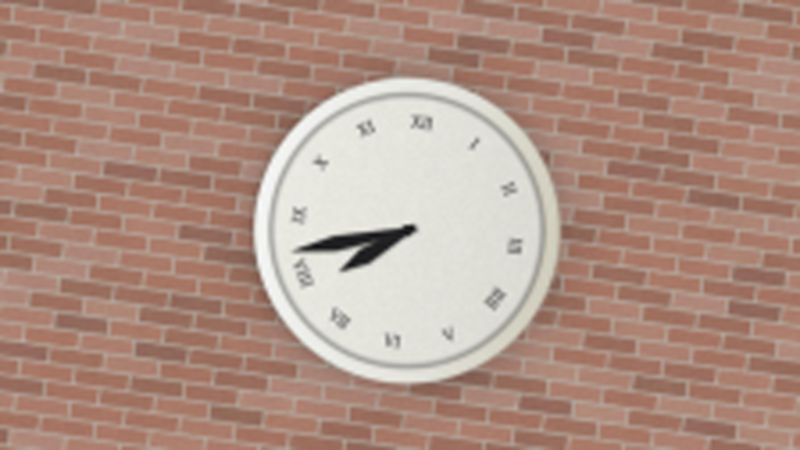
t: 7:42
